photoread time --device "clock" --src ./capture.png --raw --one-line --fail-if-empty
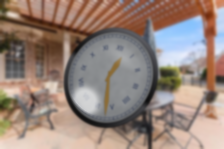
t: 12:27
